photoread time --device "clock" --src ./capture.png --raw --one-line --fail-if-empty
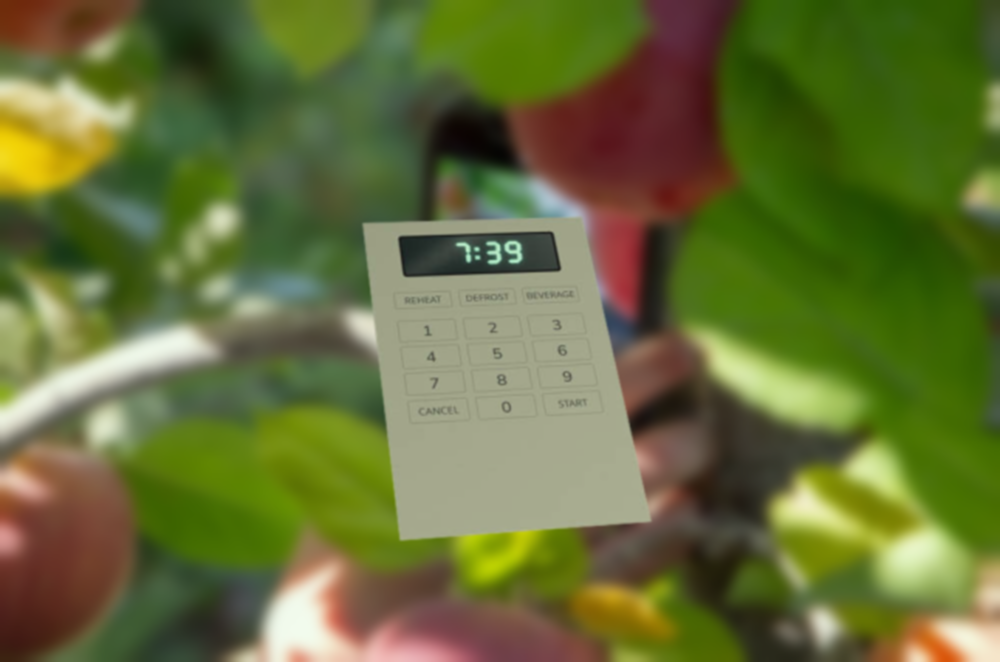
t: 7:39
